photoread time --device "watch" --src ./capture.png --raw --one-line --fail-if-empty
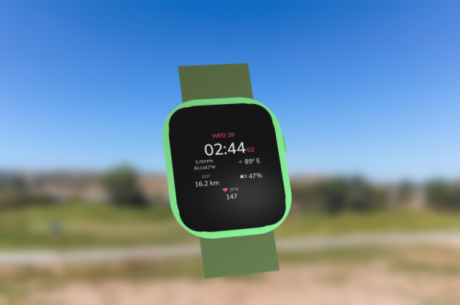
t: 2:44
